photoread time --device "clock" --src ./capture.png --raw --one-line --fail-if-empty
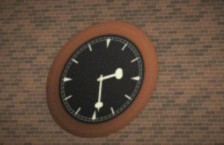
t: 2:29
